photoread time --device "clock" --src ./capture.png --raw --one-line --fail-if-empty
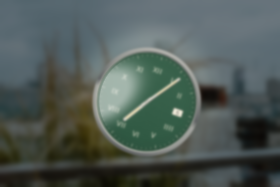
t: 7:06
